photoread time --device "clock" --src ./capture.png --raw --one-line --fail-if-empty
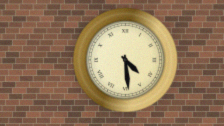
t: 4:29
